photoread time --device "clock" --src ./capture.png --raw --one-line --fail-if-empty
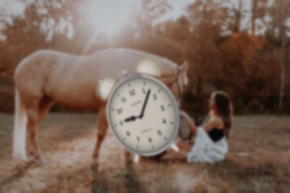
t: 9:07
